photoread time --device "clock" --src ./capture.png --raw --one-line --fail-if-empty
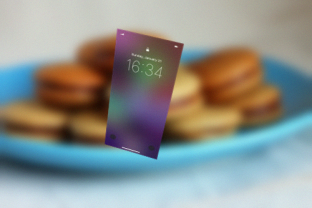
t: 16:34
